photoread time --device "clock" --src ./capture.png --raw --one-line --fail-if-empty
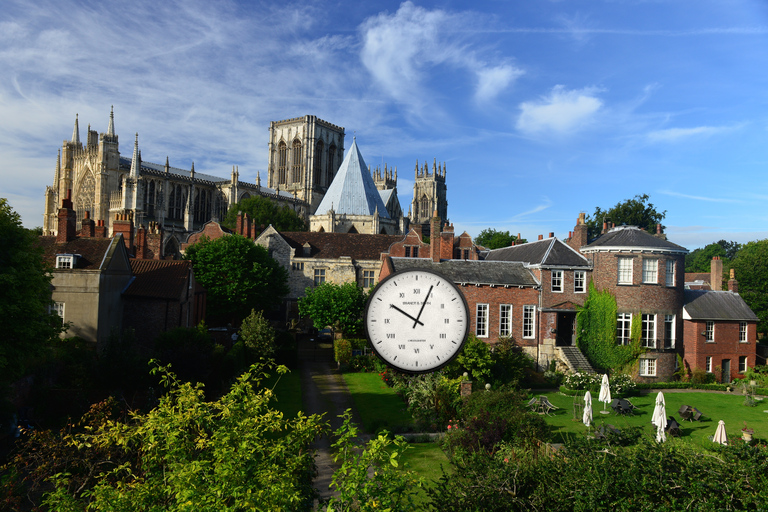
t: 10:04
